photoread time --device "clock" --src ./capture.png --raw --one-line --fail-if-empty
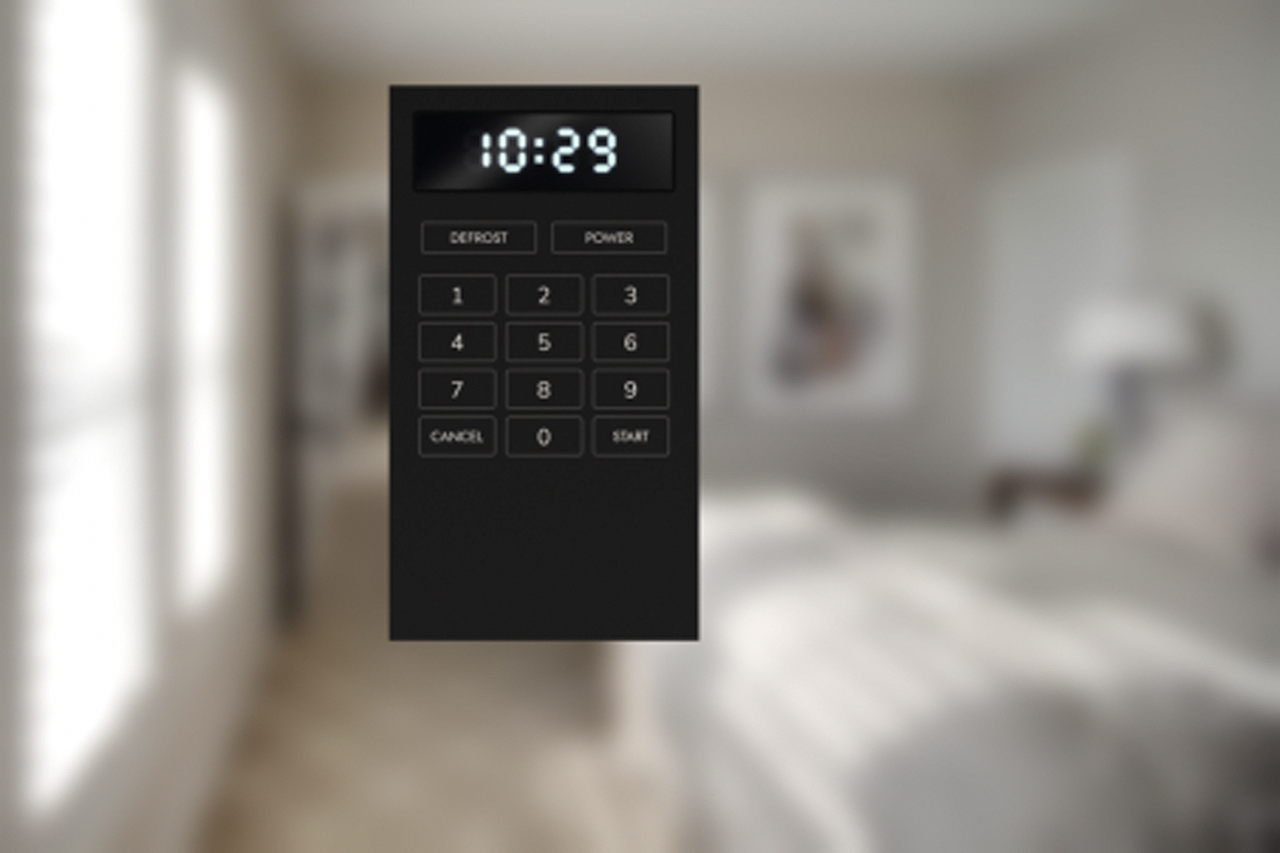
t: 10:29
